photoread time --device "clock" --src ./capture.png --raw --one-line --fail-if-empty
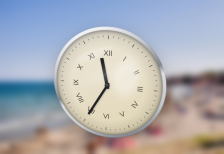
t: 11:35
